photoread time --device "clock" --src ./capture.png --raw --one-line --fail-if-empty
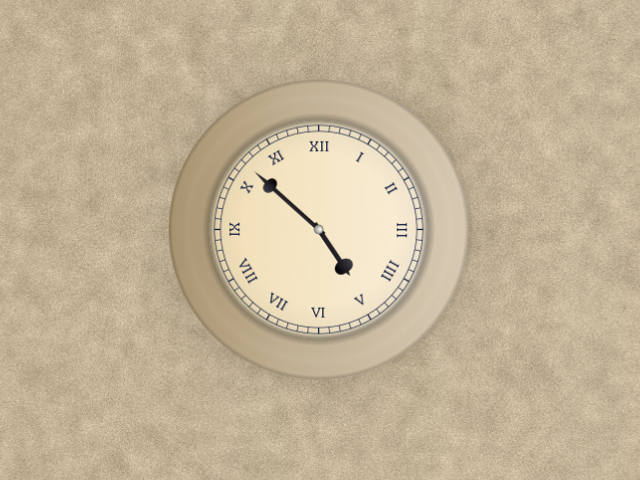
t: 4:52
